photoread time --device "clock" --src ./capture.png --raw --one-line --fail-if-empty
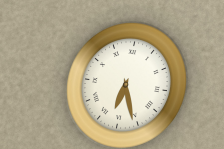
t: 6:26
